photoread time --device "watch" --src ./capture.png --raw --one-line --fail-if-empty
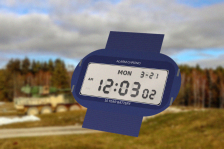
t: 12:03:02
